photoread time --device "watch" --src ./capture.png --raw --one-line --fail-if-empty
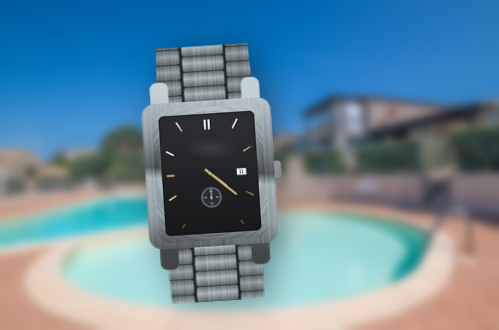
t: 4:22
